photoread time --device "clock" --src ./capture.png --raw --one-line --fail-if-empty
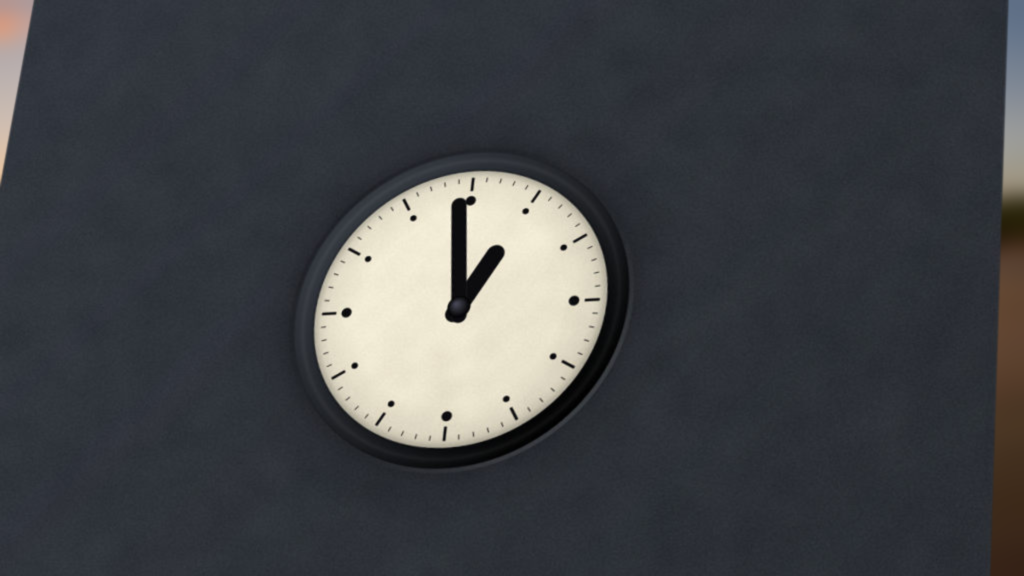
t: 12:59
